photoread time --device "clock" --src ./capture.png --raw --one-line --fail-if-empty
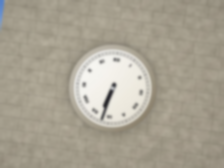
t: 6:32
